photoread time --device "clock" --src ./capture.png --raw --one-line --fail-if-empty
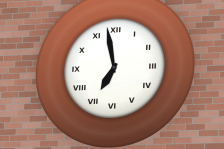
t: 6:58
